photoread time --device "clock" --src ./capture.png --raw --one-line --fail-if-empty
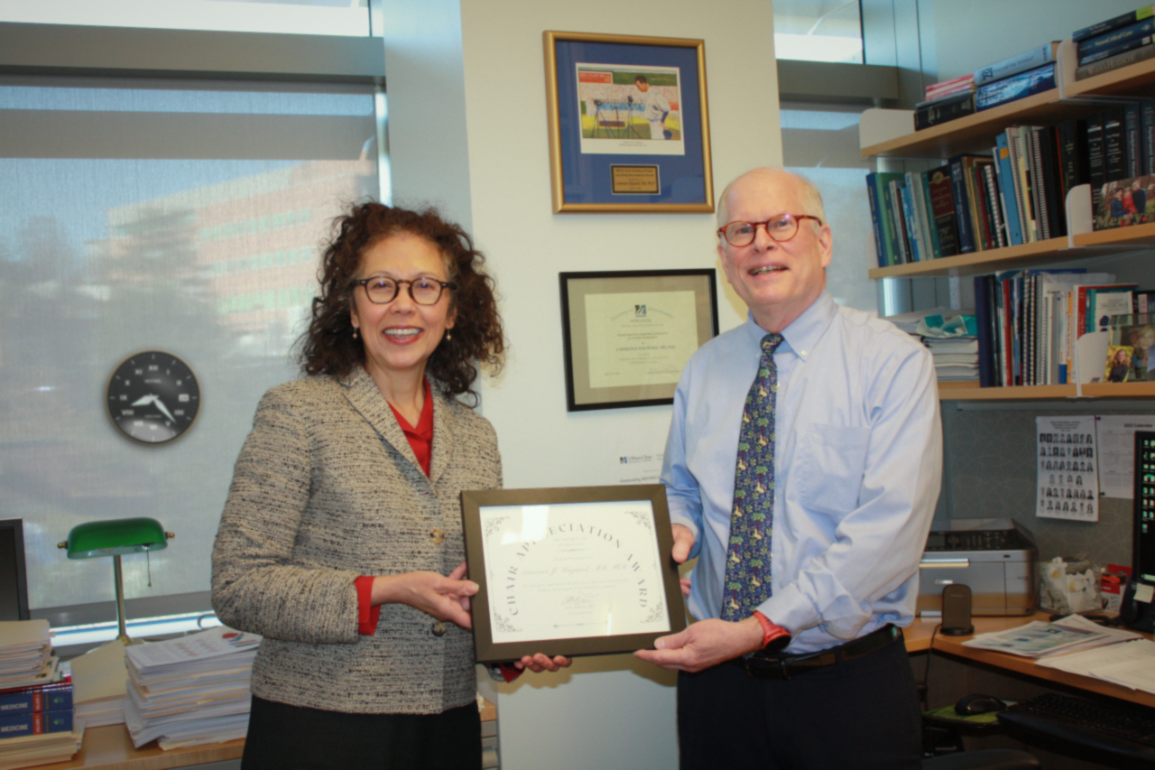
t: 8:23
